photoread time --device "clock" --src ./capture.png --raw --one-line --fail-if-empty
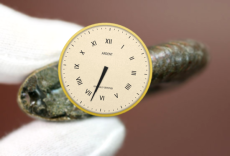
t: 6:33
